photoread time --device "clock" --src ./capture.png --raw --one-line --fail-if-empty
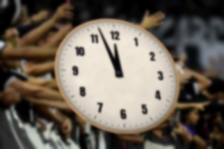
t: 11:57
